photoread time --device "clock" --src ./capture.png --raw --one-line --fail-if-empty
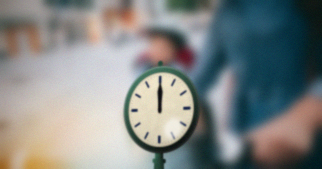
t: 12:00
